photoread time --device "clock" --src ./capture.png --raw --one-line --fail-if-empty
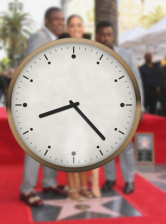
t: 8:23
